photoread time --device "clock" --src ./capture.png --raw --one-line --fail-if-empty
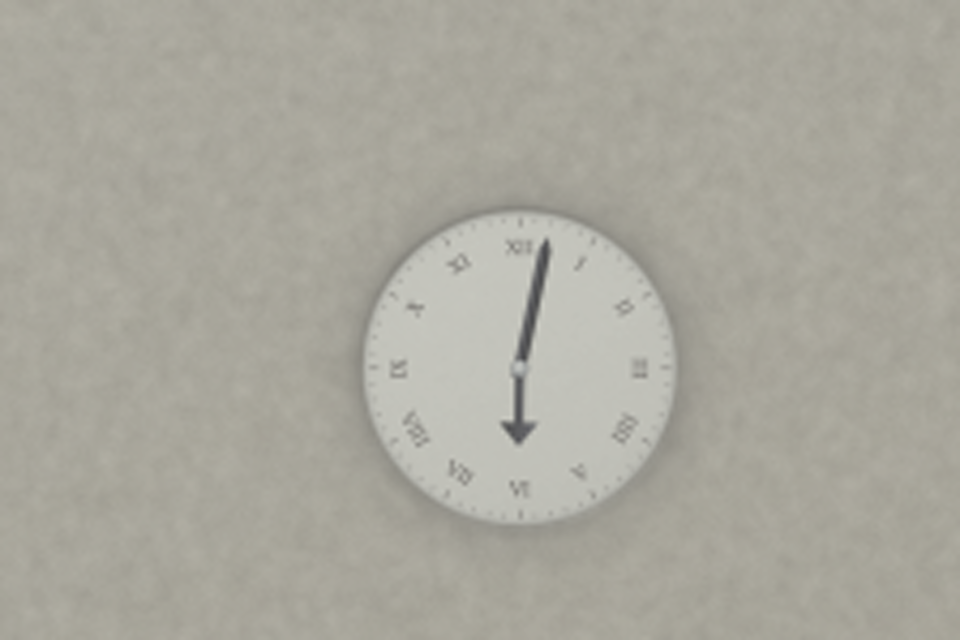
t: 6:02
